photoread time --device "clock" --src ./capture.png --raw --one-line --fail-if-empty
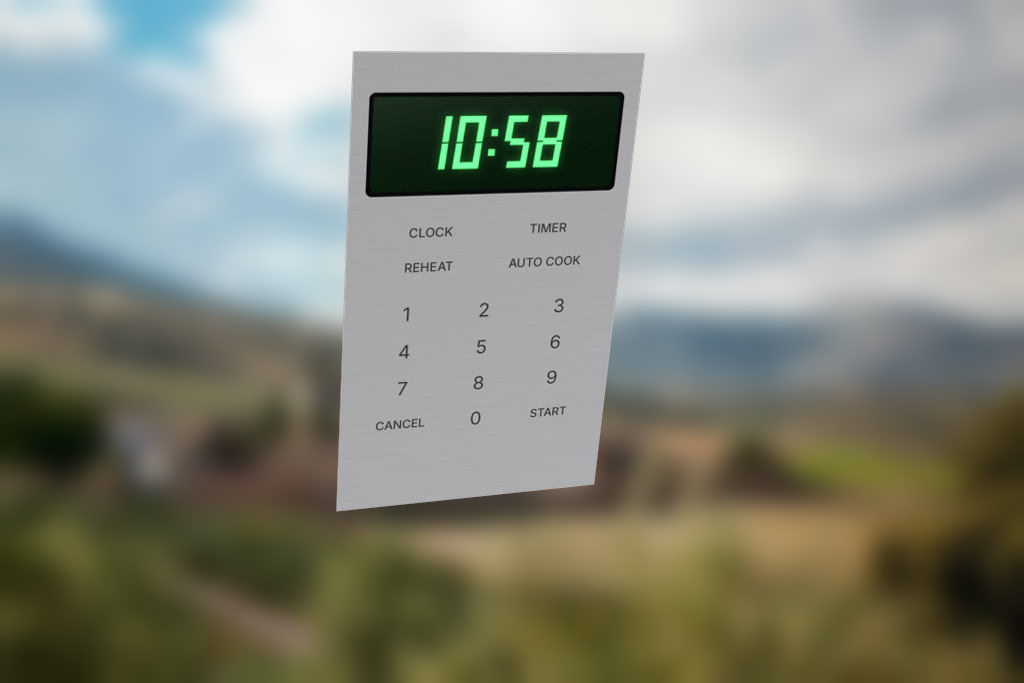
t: 10:58
